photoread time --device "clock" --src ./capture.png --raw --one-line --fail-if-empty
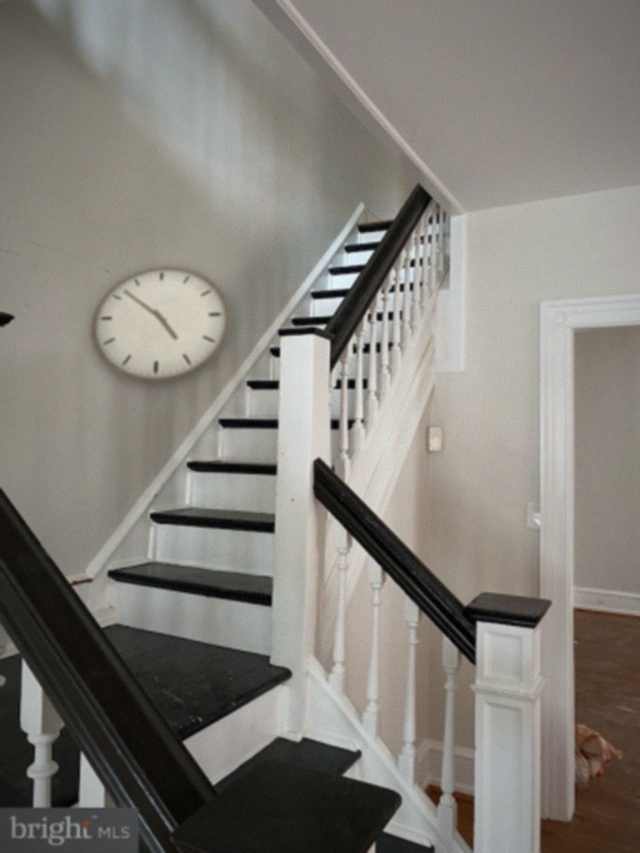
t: 4:52
